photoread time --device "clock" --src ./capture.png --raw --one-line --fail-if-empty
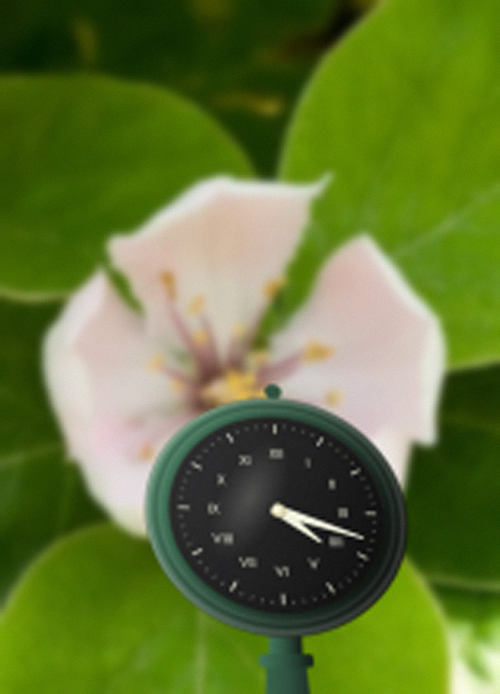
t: 4:18
